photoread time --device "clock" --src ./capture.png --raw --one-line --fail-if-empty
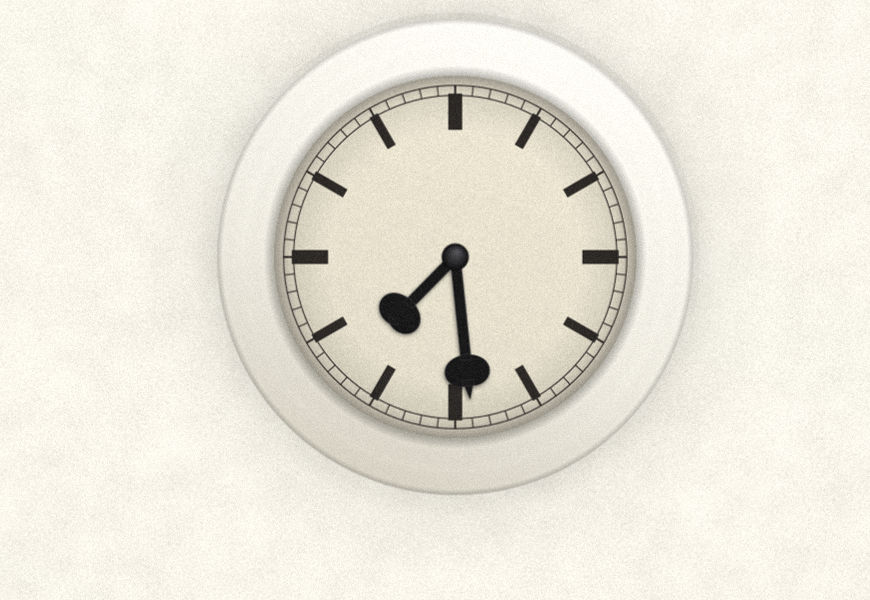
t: 7:29
